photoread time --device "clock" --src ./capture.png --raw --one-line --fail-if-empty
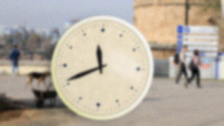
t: 11:41
